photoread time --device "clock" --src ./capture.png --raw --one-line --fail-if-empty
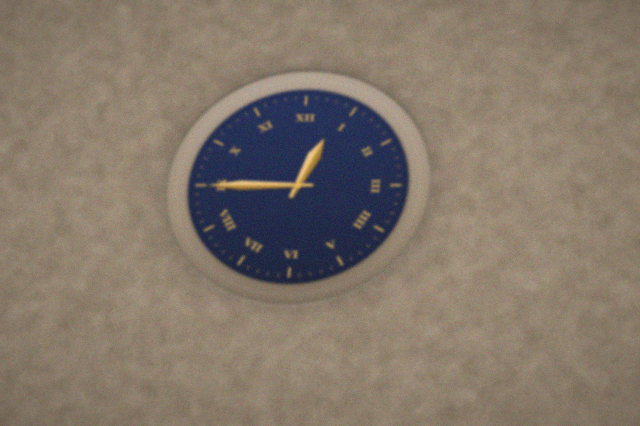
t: 12:45
